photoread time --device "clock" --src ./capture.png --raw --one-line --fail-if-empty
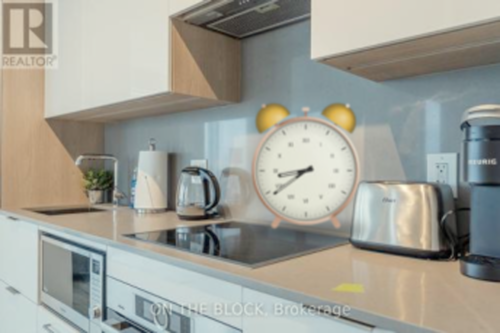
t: 8:39
